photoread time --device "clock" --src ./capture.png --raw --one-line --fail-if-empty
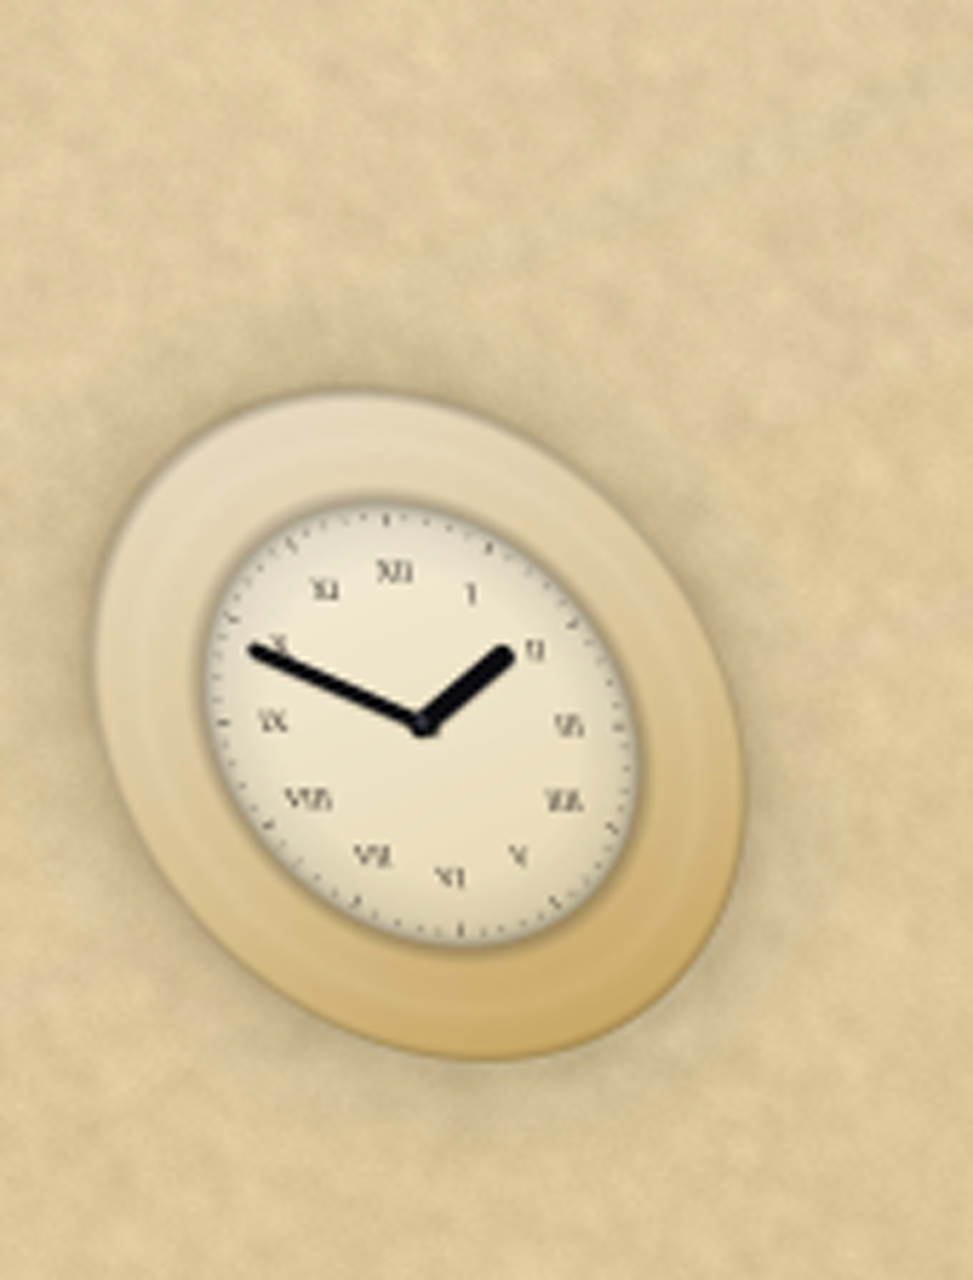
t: 1:49
